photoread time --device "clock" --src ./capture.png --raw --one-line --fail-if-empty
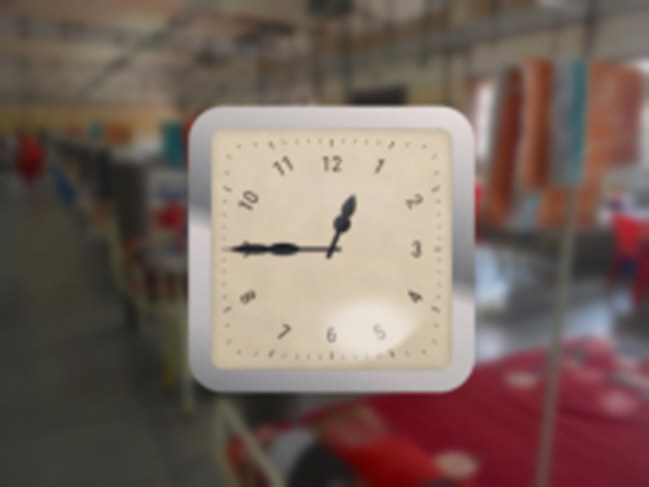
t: 12:45
